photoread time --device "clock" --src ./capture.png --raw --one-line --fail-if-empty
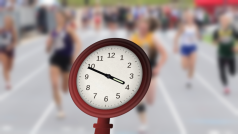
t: 3:49
